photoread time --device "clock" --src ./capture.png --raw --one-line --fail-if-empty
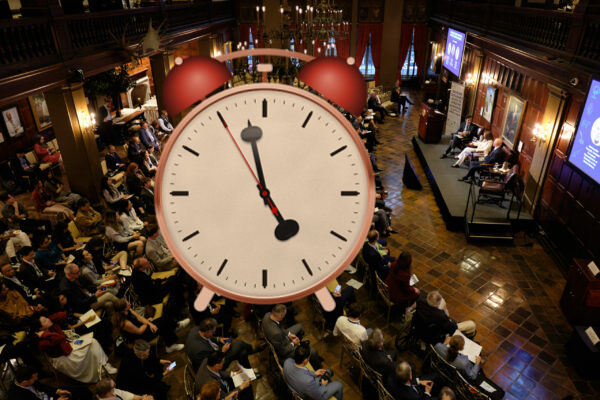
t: 4:57:55
